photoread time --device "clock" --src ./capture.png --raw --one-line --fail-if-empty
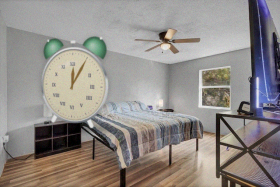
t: 12:05
